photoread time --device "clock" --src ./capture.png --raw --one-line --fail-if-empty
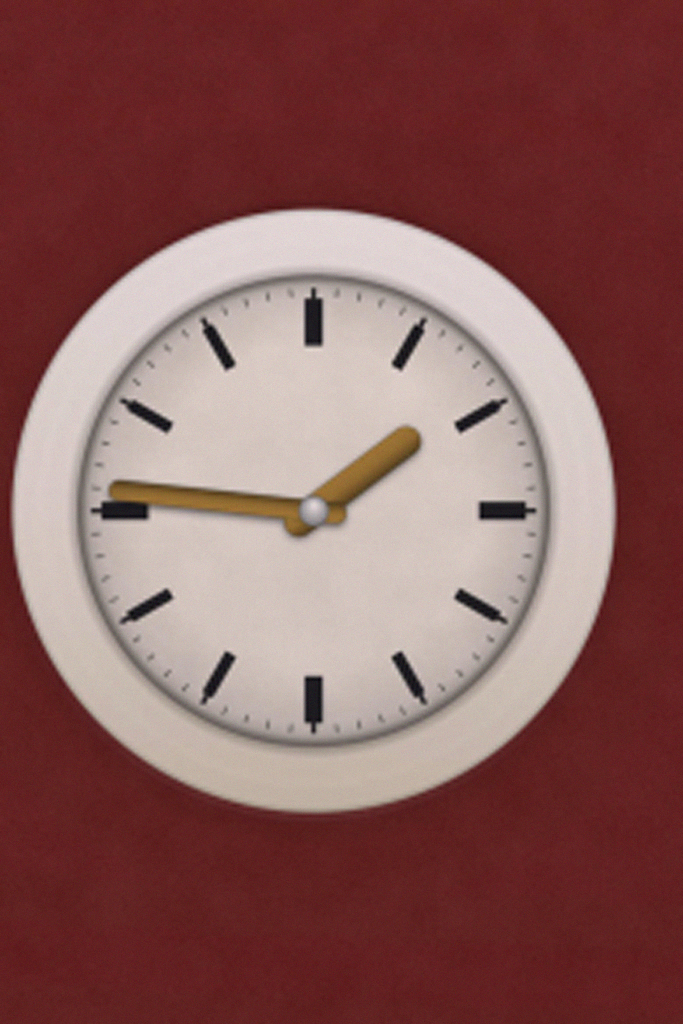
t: 1:46
